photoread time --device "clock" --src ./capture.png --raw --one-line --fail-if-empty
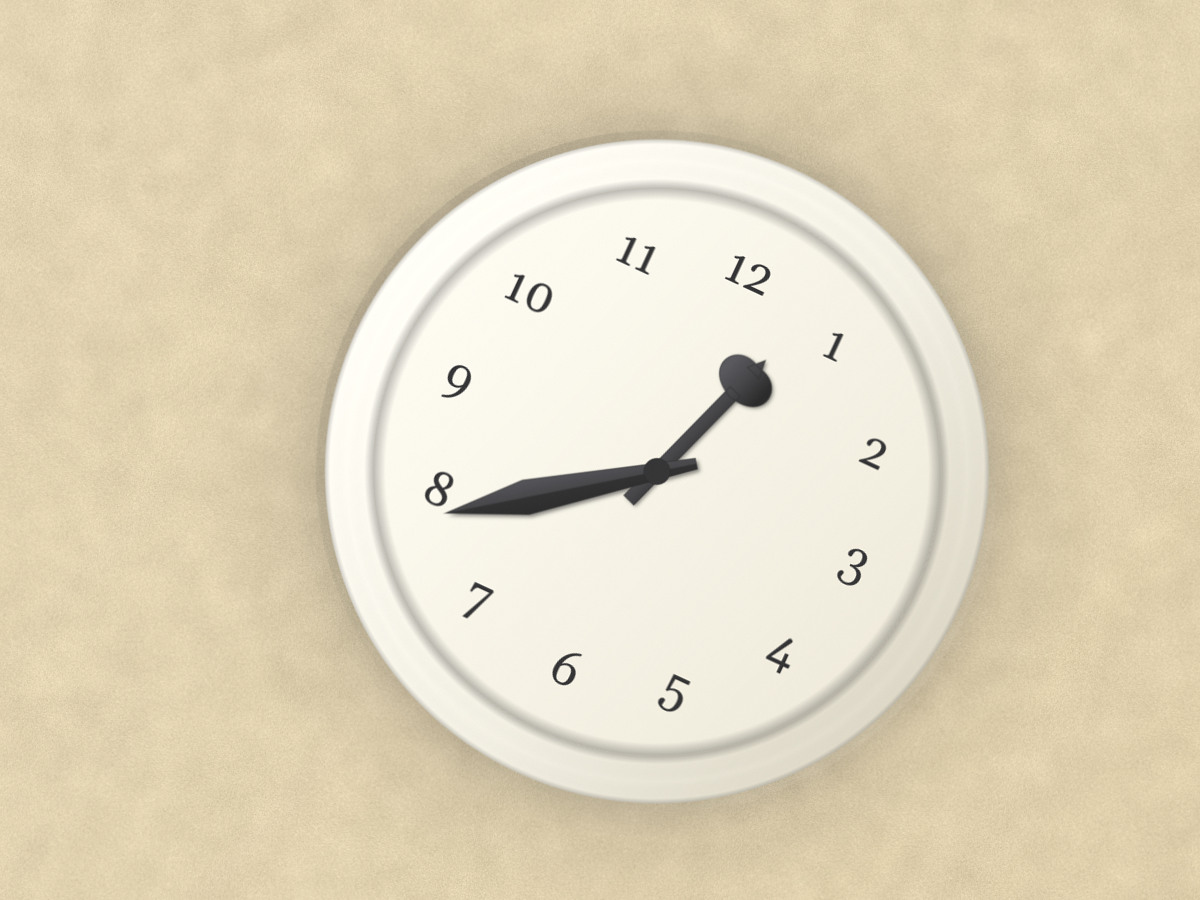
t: 12:39
